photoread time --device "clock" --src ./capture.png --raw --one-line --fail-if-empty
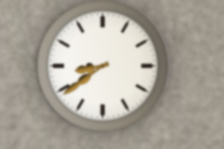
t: 8:39
